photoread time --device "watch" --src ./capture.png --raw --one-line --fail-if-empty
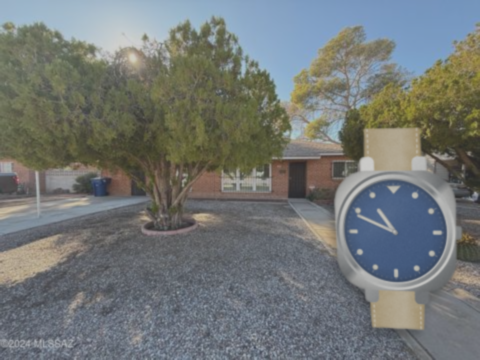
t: 10:49
